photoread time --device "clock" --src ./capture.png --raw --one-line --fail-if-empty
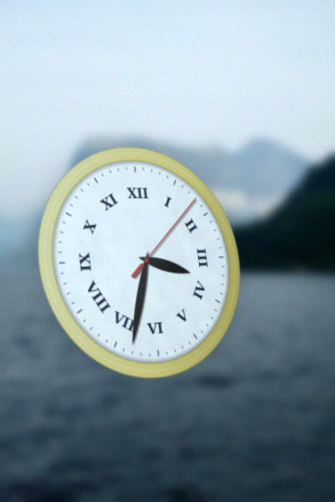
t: 3:33:08
